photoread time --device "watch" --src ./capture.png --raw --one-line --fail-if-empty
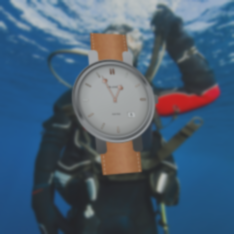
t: 12:56
